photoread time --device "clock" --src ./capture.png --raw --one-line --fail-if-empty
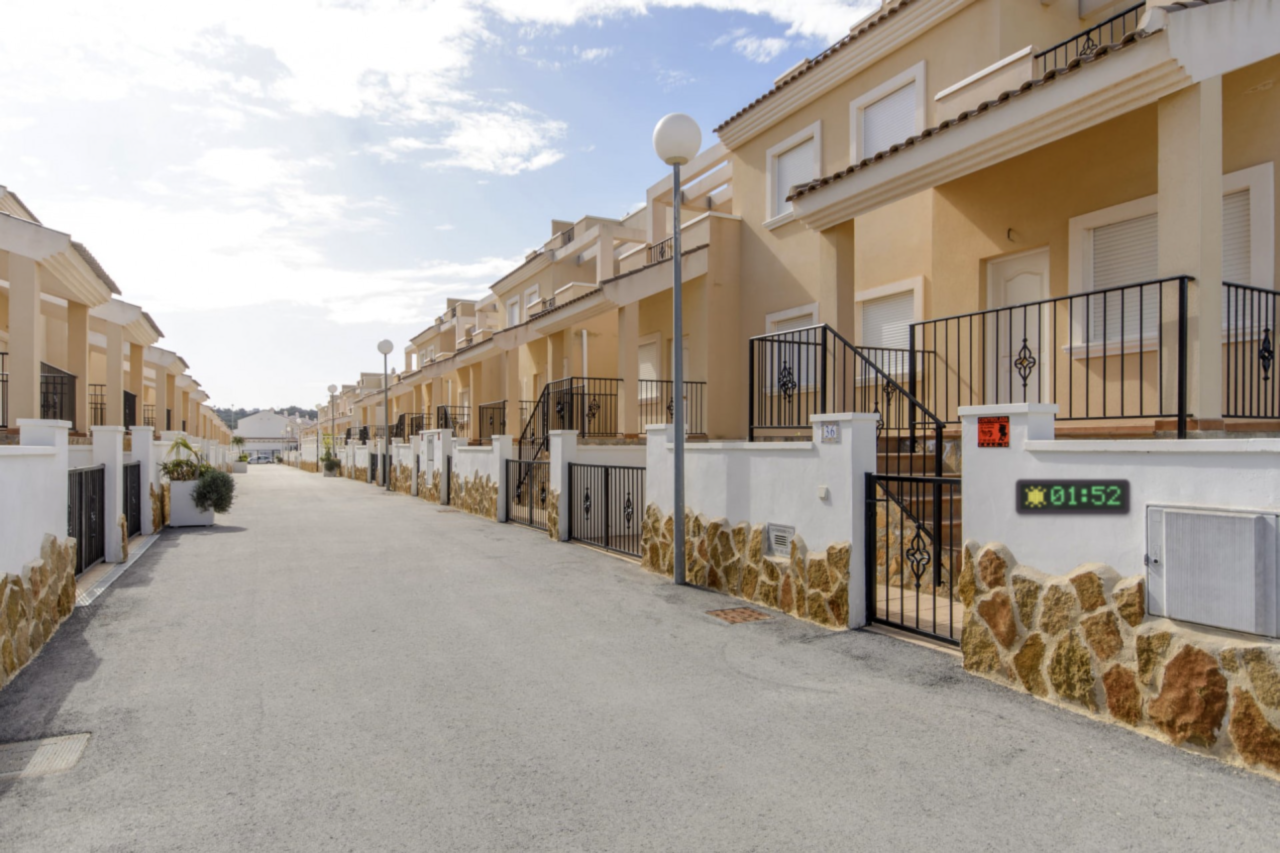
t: 1:52
